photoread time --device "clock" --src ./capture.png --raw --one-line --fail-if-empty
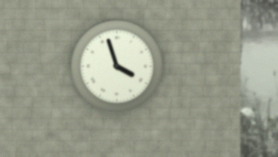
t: 3:57
